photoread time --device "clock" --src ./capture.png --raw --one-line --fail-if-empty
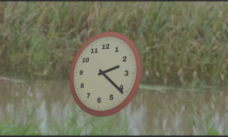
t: 2:21
